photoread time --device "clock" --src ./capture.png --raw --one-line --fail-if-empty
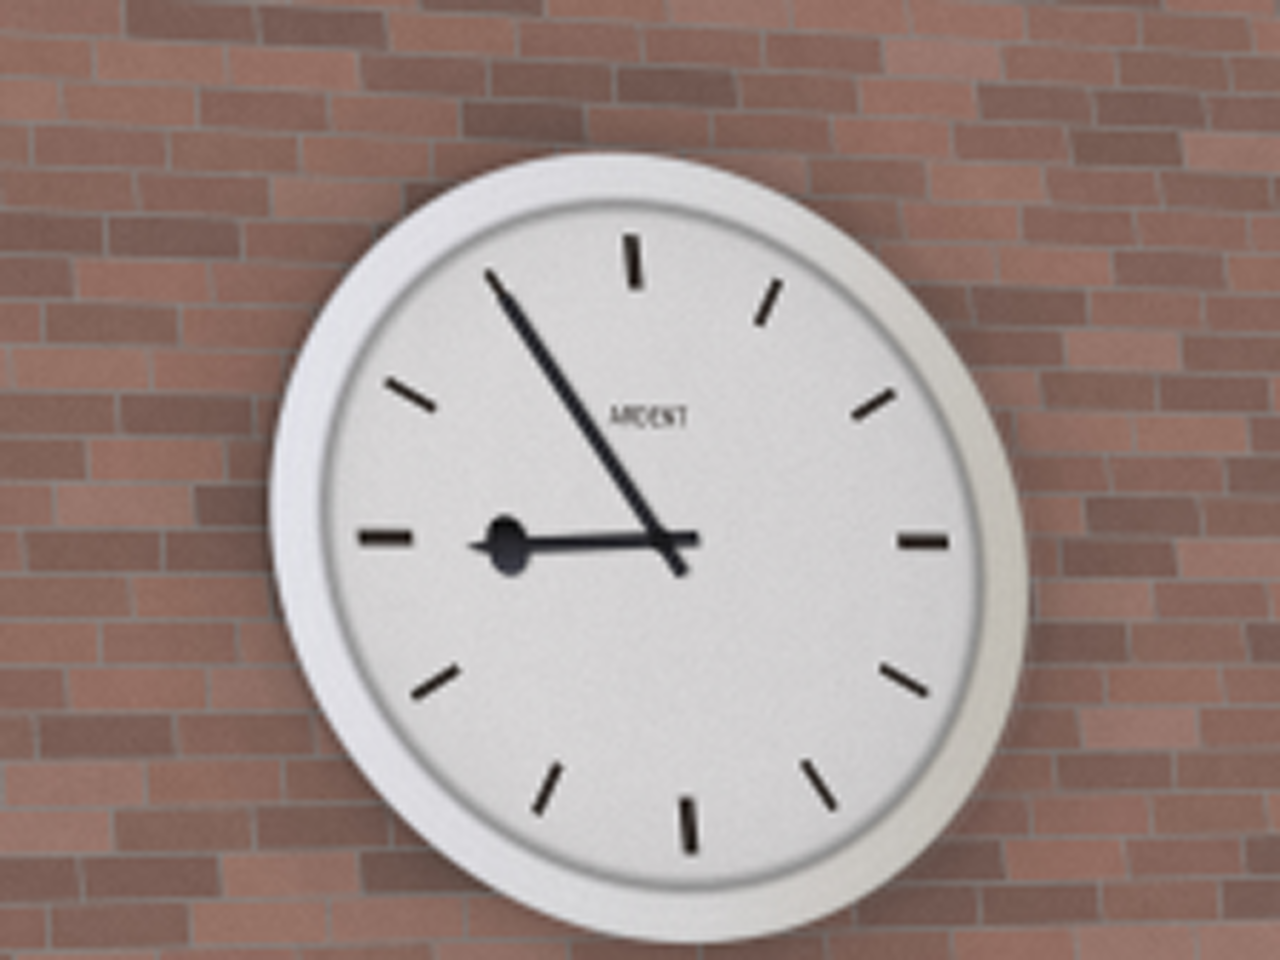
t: 8:55
